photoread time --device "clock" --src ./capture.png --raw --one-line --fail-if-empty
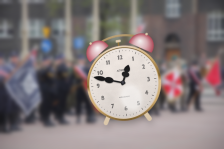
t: 12:48
